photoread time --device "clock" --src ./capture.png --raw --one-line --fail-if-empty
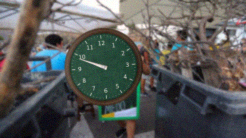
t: 9:49
